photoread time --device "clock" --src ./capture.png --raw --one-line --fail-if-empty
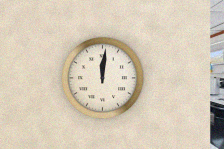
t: 12:01
